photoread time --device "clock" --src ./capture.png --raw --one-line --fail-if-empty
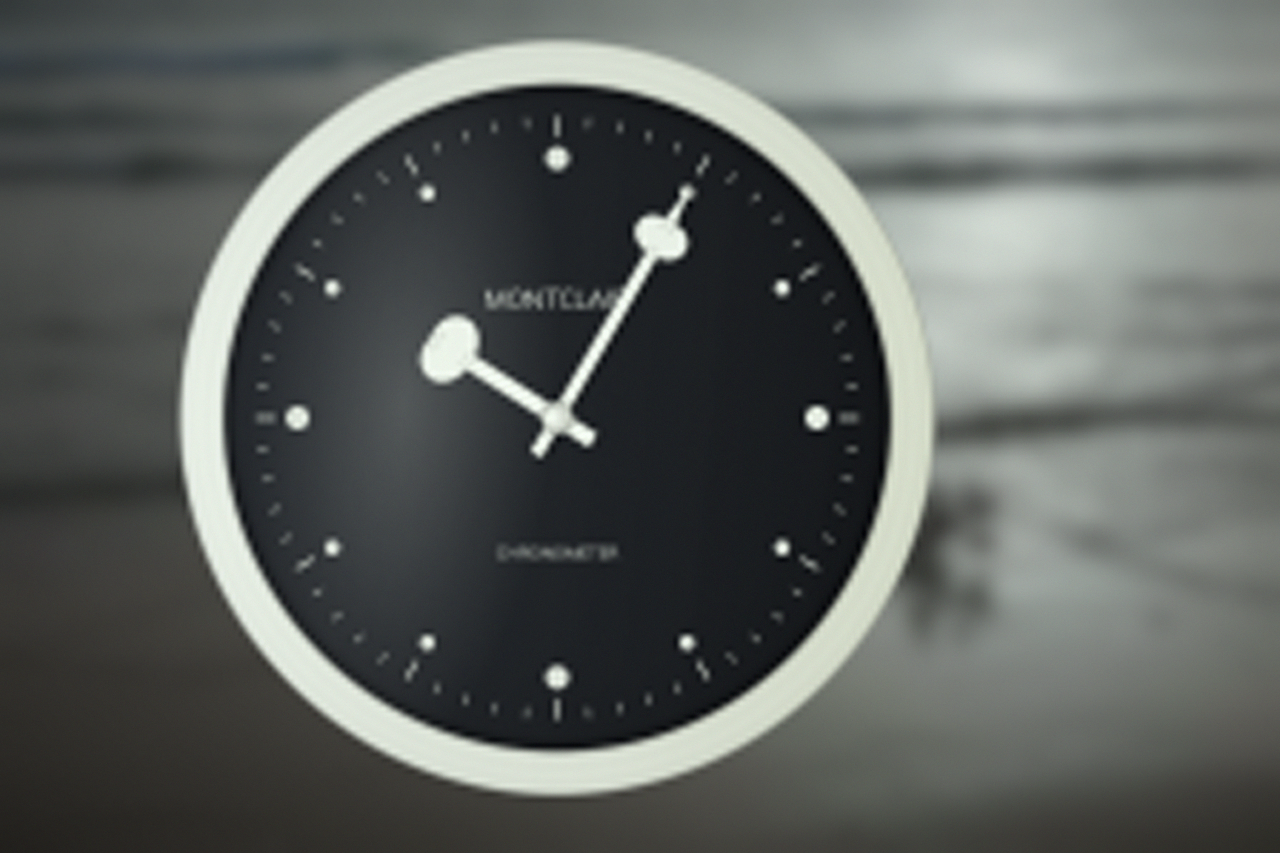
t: 10:05
